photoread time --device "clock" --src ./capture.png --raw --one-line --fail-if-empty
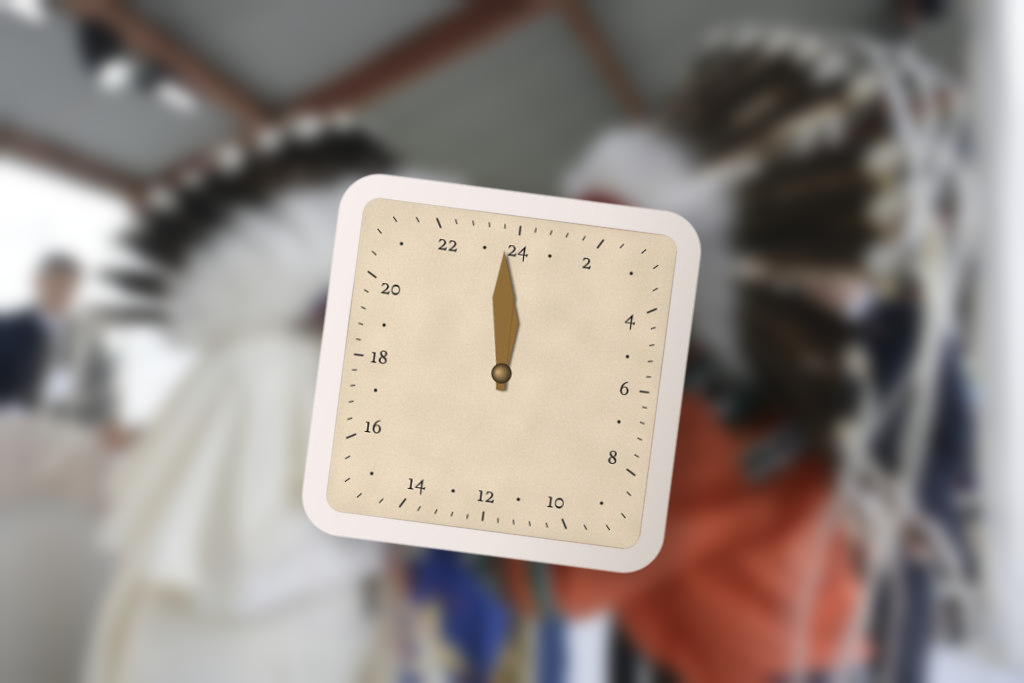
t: 23:59
